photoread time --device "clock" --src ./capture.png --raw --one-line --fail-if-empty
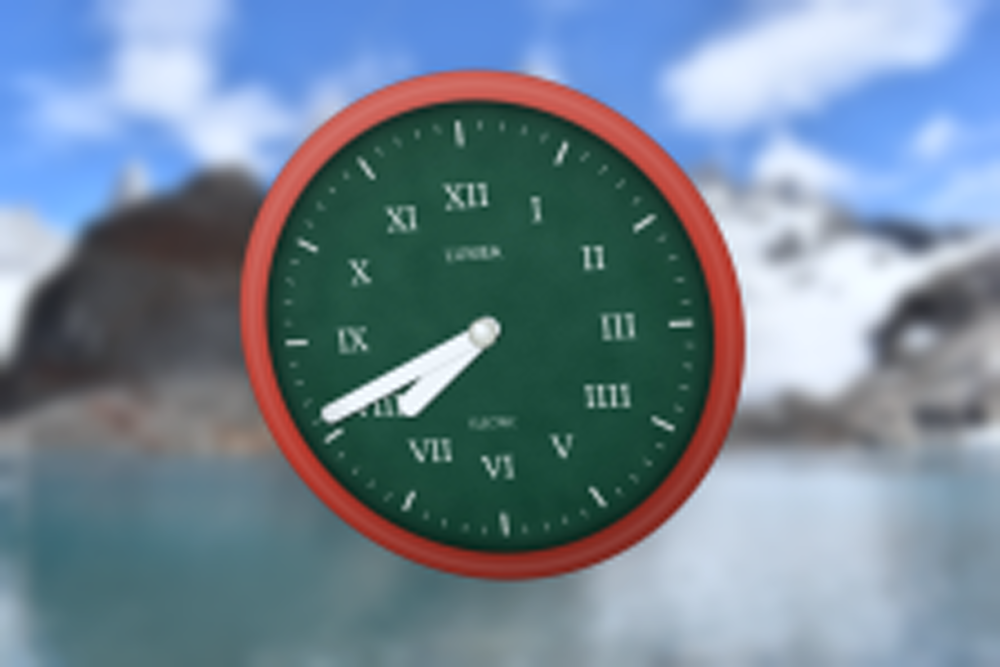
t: 7:41
